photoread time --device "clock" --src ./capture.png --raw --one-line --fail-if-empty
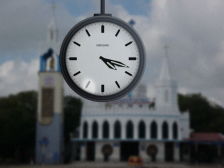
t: 4:18
